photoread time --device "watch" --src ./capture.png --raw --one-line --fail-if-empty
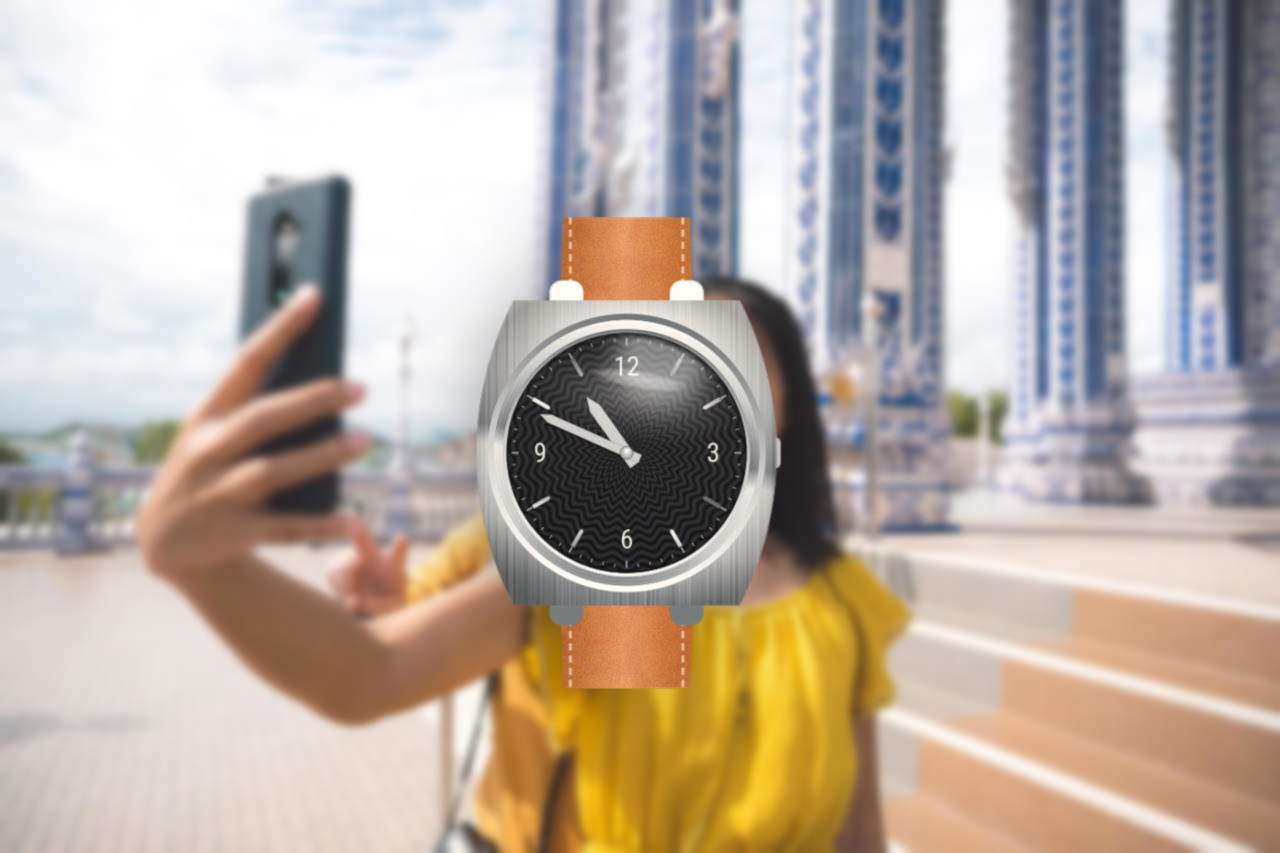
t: 10:49
